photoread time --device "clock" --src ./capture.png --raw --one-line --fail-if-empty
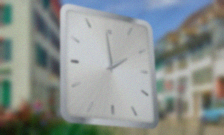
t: 1:59
